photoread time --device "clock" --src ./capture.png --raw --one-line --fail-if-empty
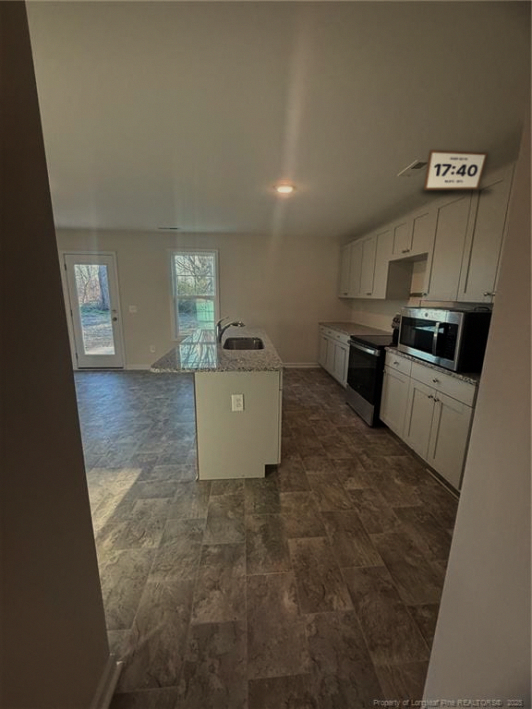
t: 17:40
